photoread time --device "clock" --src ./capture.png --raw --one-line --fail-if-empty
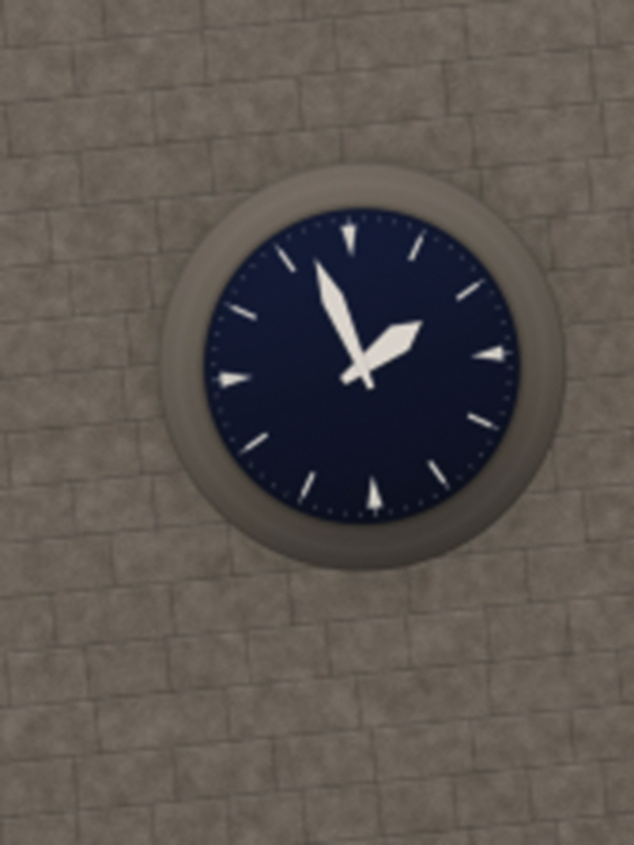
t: 1:57
